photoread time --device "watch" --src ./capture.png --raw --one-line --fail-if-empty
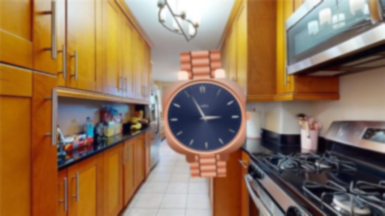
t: 2:56
